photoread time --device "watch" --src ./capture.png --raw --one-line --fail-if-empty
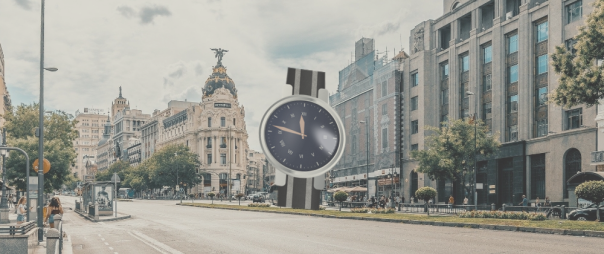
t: 11:47
